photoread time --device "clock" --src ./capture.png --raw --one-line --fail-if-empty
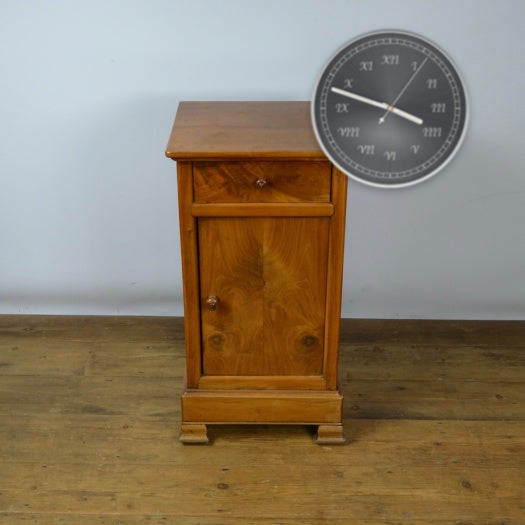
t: 3:48:06
